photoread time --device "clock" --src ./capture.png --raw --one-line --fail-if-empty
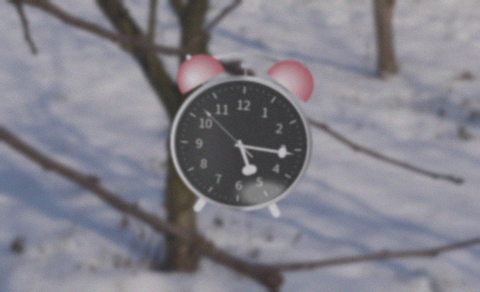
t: 5:15:52
